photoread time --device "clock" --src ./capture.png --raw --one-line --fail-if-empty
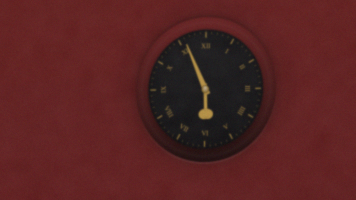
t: 5:56
